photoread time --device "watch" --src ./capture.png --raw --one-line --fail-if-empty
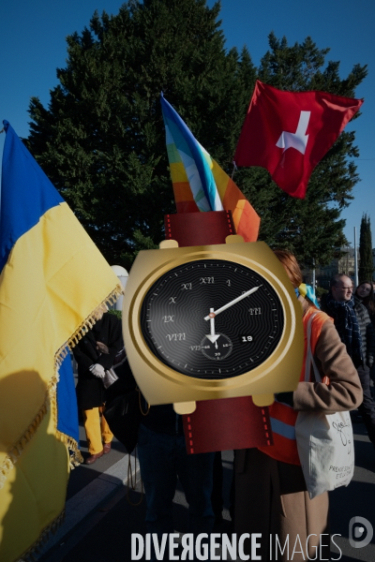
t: 6:10
